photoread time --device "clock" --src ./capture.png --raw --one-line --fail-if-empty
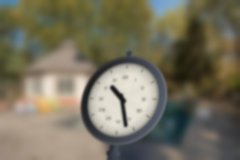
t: 10:27
